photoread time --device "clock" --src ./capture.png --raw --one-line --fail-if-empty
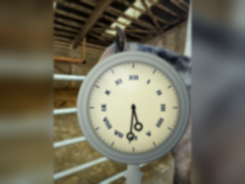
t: 5:31
